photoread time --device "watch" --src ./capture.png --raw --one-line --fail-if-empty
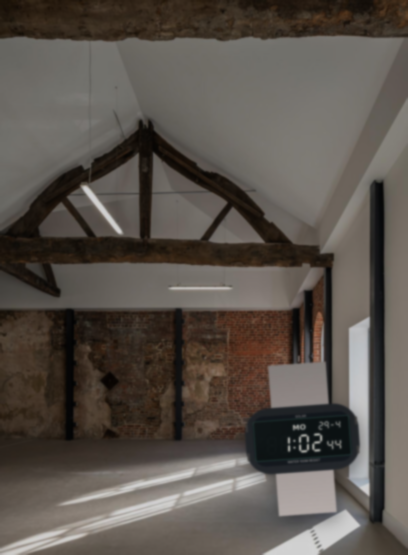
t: 1:02:44
